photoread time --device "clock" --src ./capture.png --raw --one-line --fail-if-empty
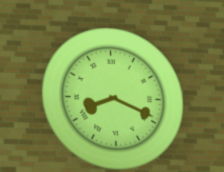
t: 8:19
